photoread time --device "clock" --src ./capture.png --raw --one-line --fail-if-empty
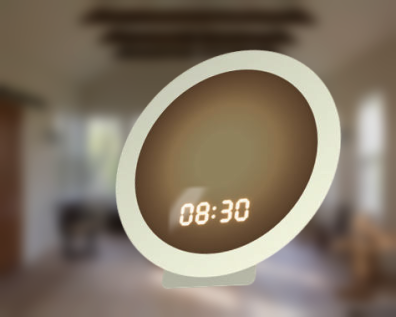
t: 8:30
